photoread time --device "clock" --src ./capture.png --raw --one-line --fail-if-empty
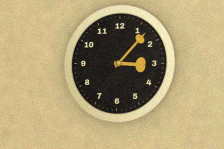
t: 3:07
